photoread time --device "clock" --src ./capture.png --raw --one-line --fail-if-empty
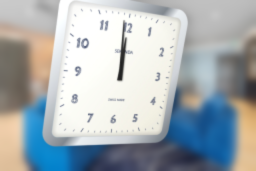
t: 11:59
